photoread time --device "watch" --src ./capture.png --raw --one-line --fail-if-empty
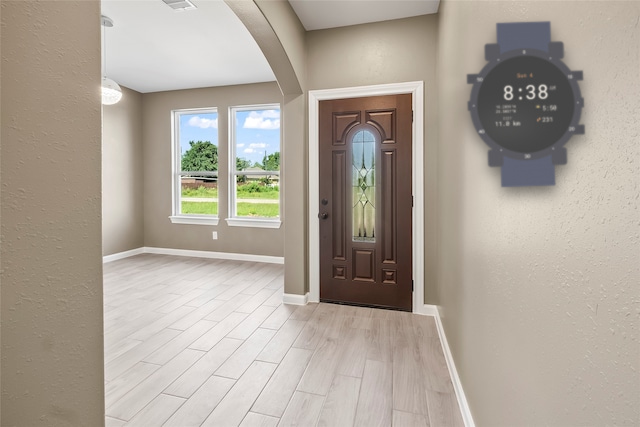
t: 8:38
